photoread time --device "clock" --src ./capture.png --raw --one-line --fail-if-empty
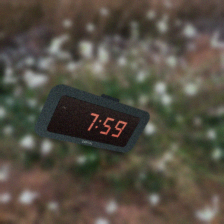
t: 7:59
